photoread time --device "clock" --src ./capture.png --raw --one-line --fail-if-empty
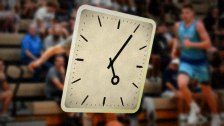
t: 5:05
